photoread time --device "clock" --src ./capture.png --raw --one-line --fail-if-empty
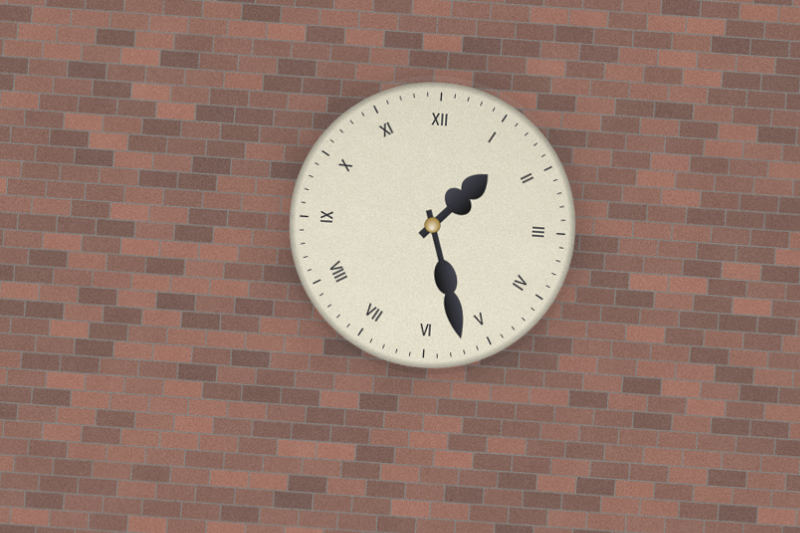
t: 1:27
